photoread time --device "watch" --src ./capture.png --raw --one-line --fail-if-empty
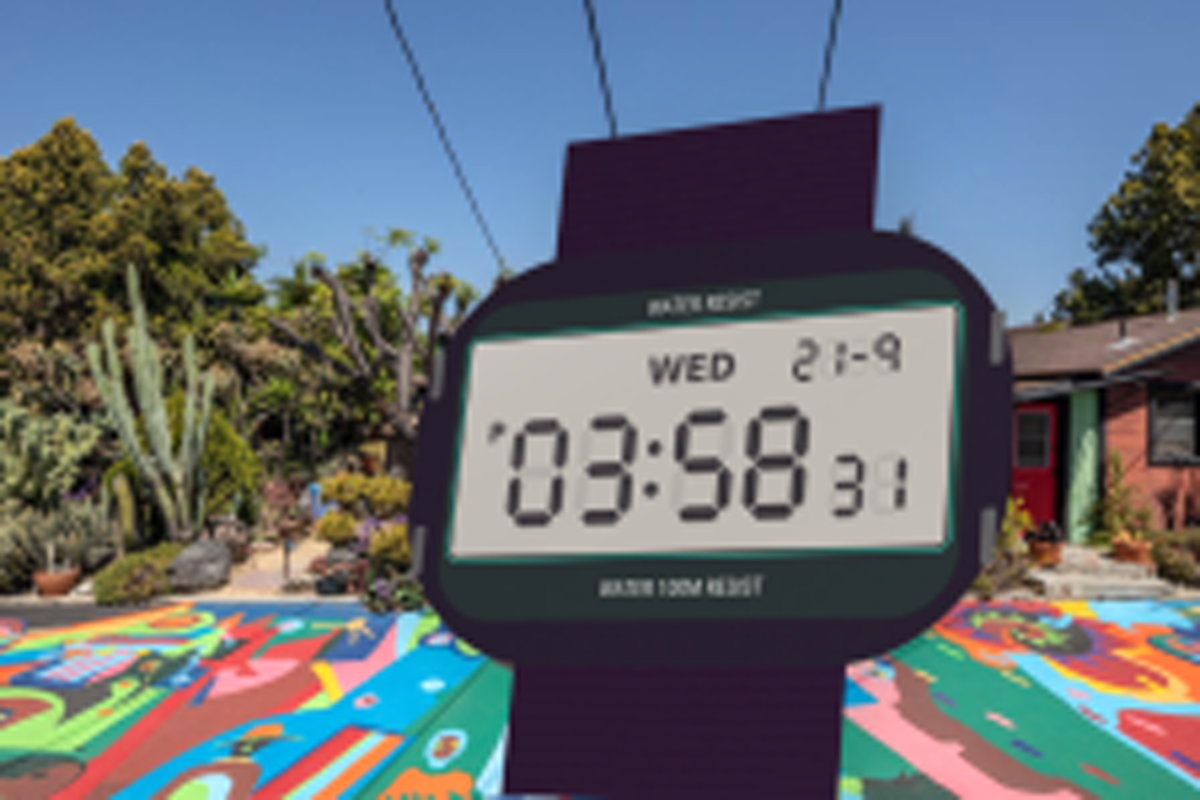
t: 3:58:31
